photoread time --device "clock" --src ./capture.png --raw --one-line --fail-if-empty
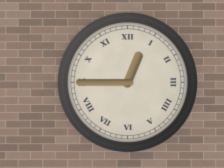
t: 12:45
